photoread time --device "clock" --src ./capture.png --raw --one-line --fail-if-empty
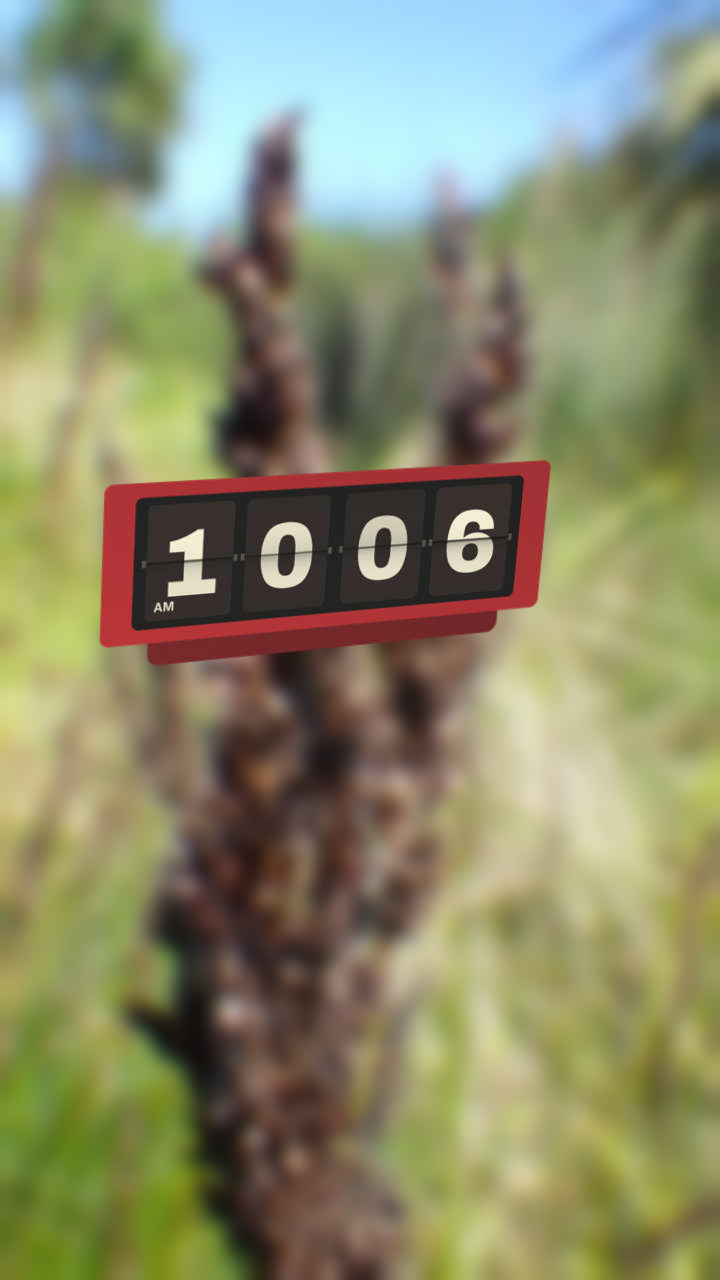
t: 10:06
